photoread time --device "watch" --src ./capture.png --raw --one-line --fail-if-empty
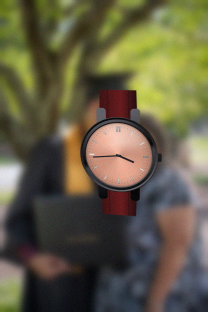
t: 3:44
